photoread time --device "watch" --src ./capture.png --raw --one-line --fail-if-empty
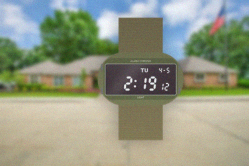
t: 2:19:12
